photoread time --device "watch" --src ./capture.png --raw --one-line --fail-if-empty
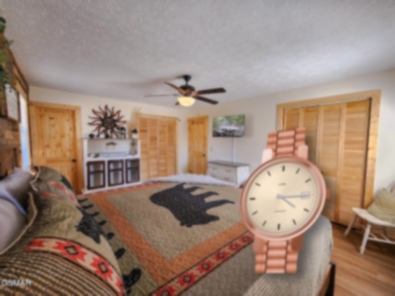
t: 4:15
